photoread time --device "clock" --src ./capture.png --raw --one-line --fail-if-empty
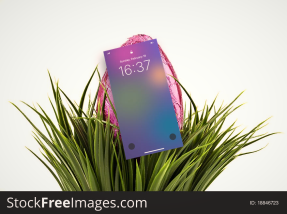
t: 16:37
